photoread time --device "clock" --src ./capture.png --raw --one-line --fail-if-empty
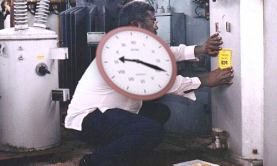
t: 9:19
